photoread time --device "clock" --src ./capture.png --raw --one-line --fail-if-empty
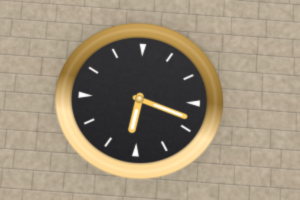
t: 6:18
